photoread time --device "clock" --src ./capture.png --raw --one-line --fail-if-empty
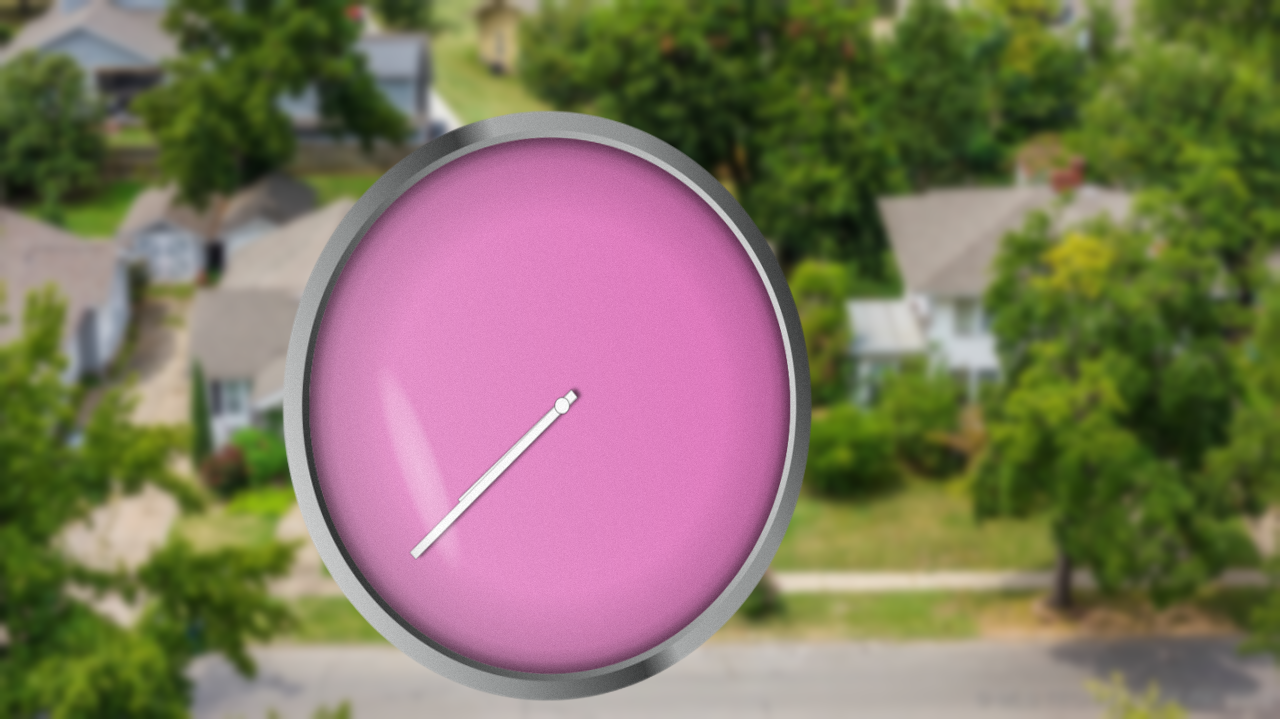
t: 7:38
